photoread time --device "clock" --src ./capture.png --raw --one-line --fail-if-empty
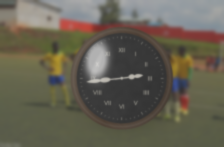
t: 2:44
